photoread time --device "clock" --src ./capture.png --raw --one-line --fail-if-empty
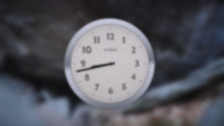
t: 8:43
